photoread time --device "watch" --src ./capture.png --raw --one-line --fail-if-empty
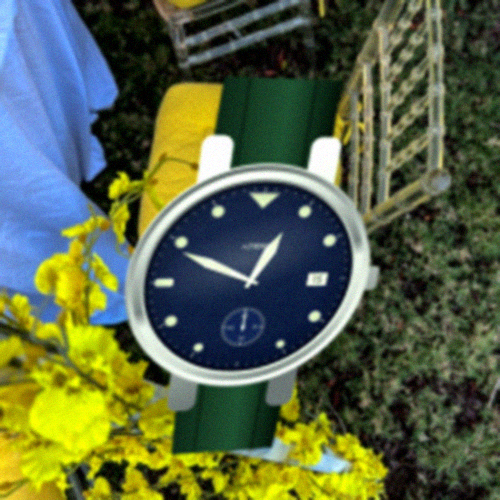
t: 12:49
